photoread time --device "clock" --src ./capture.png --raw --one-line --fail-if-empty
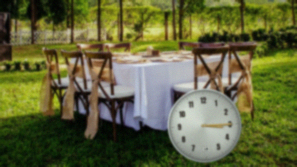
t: 3:15
